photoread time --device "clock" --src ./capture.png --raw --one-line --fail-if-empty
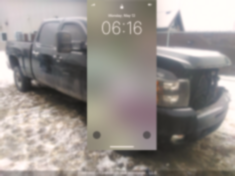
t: 6:16
